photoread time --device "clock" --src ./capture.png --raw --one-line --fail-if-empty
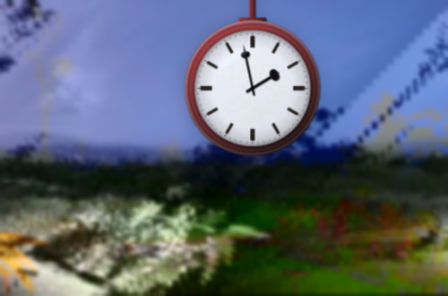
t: 1:58
